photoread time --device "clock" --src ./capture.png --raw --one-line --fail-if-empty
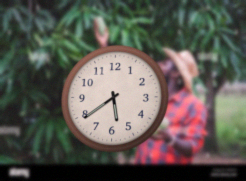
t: 5:39
